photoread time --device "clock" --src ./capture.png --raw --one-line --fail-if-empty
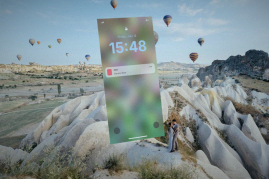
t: 15:48
